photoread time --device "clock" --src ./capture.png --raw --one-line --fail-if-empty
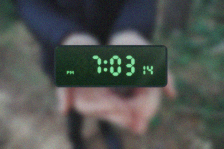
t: 7:03:14
